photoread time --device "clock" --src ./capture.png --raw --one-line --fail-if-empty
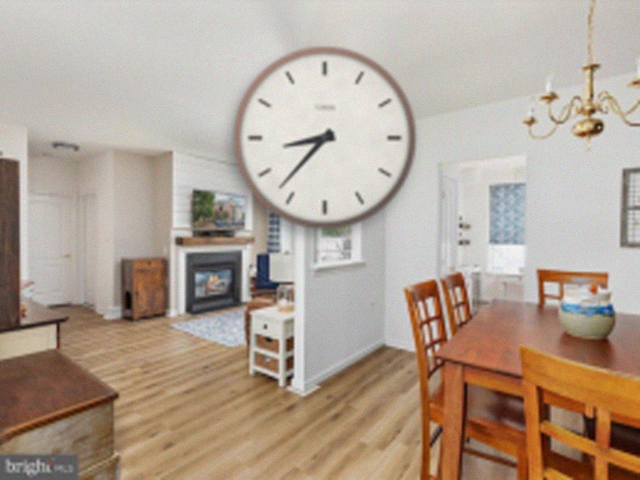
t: 8:37
